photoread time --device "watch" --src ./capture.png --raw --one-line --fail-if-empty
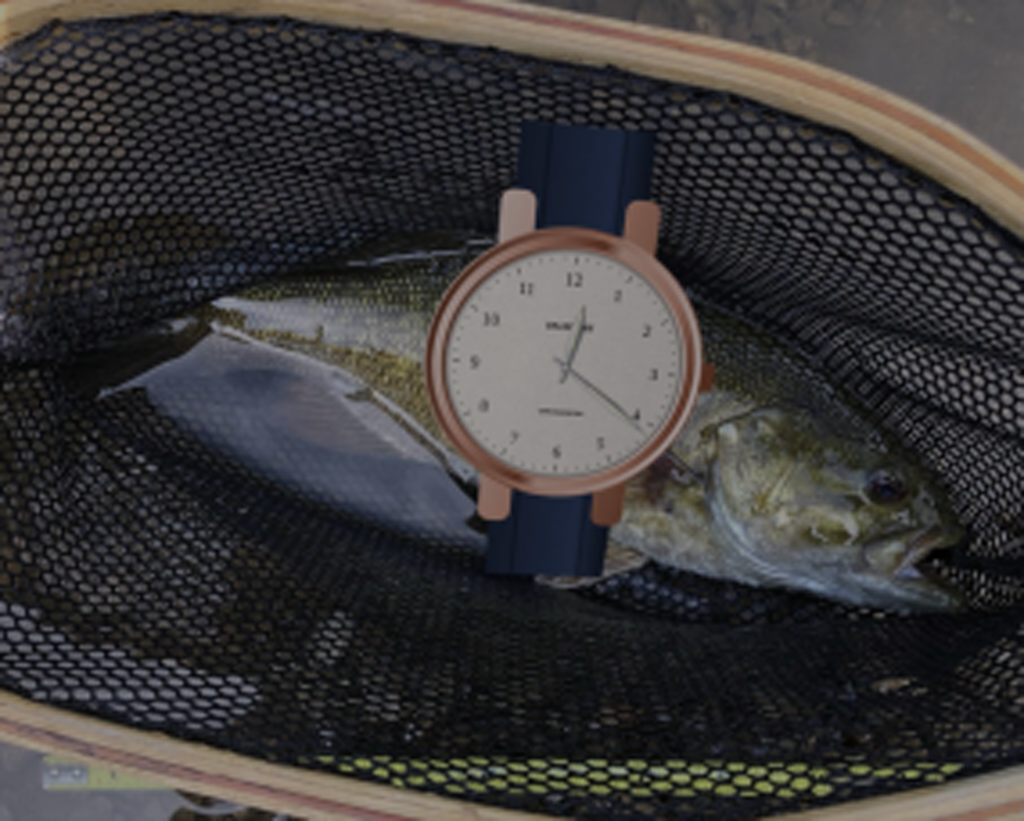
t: 12:21
